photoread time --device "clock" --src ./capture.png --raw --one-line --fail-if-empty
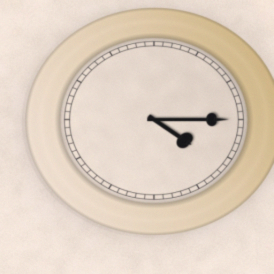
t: 4:15
